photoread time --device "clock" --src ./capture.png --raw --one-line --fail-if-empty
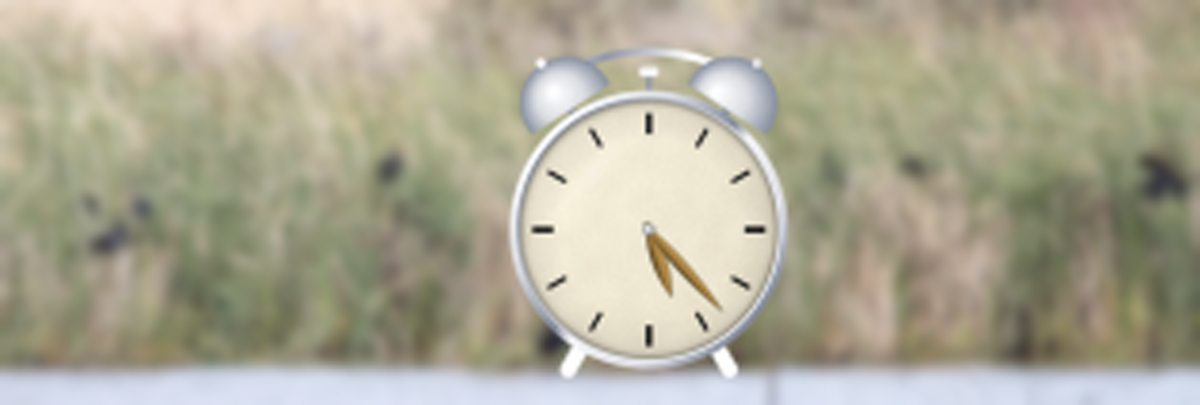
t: 5:23
